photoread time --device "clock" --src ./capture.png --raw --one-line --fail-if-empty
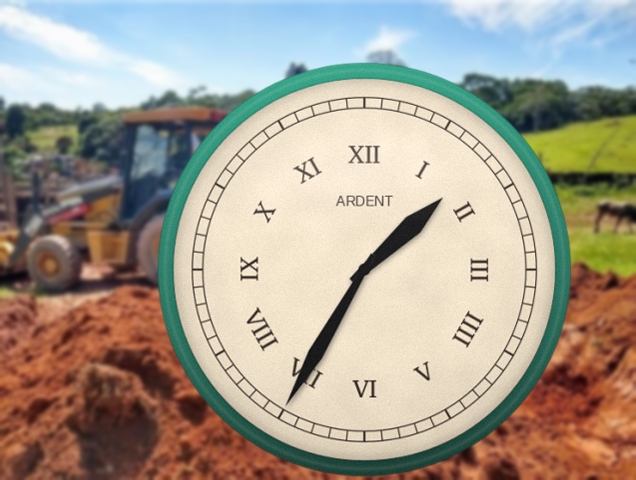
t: 1:35
